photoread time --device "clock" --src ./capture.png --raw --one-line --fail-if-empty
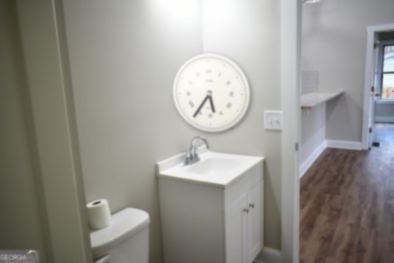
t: 5:36
